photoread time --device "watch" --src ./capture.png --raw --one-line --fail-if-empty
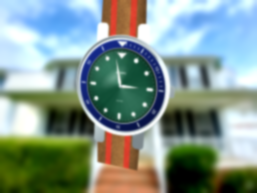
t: 2:58
